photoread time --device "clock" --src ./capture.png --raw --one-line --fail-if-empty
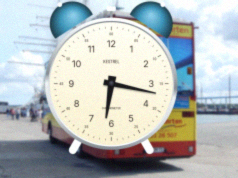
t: 6:17
